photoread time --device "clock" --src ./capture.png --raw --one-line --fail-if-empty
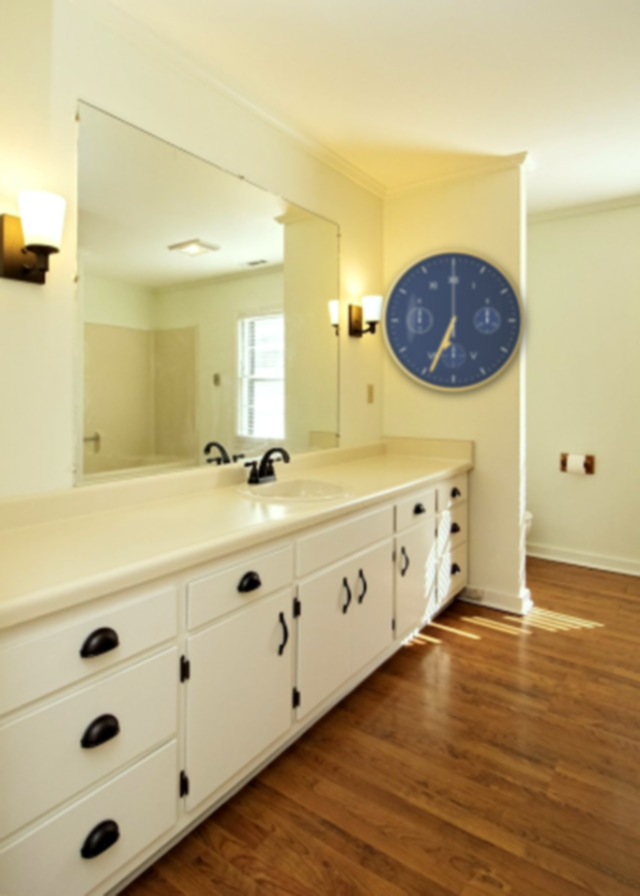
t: 6:34
